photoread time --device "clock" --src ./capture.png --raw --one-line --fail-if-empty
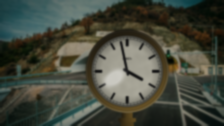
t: 3:58
